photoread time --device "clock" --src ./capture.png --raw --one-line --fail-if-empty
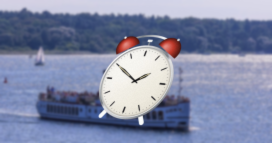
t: 1:50
